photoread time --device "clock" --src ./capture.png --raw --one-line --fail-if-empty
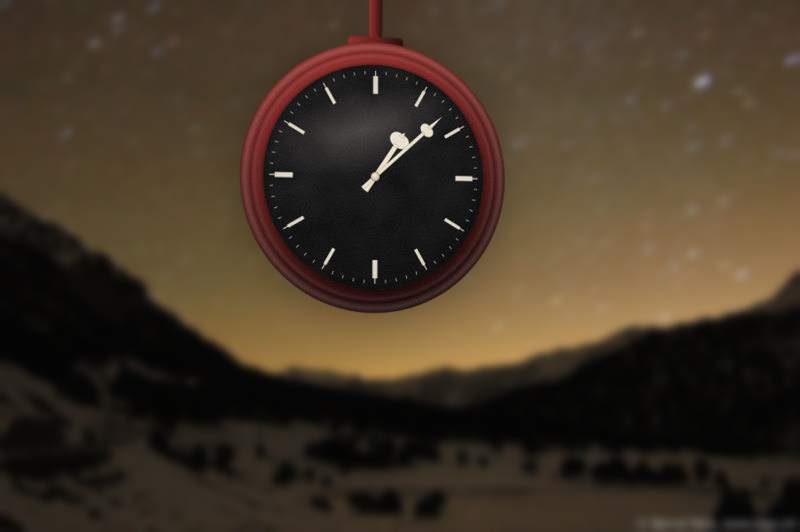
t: 1:08
